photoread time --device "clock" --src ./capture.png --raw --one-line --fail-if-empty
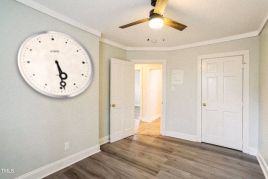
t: 5:29
